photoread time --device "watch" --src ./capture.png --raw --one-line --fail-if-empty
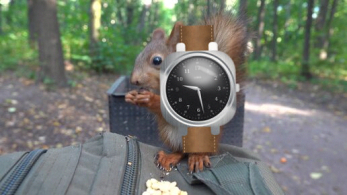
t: 9:28
